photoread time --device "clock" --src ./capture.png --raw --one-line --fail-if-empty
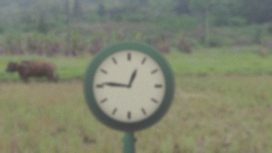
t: 12:46
